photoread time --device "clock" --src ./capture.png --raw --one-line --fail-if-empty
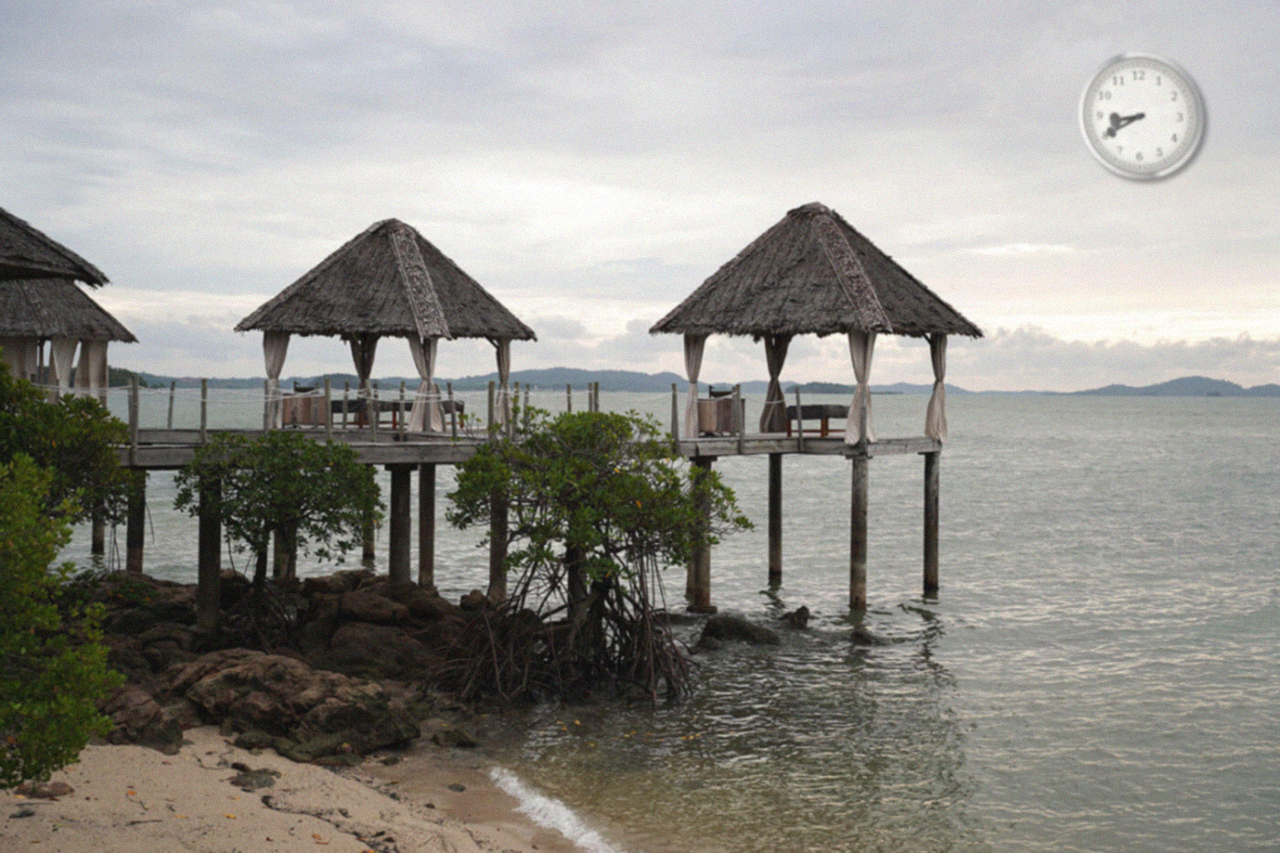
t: 8:40
